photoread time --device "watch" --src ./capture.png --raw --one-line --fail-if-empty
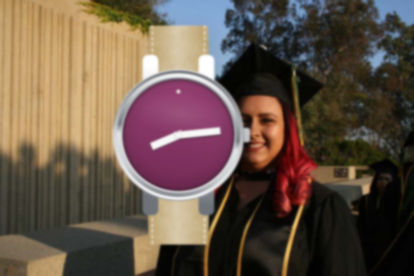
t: 8:14
